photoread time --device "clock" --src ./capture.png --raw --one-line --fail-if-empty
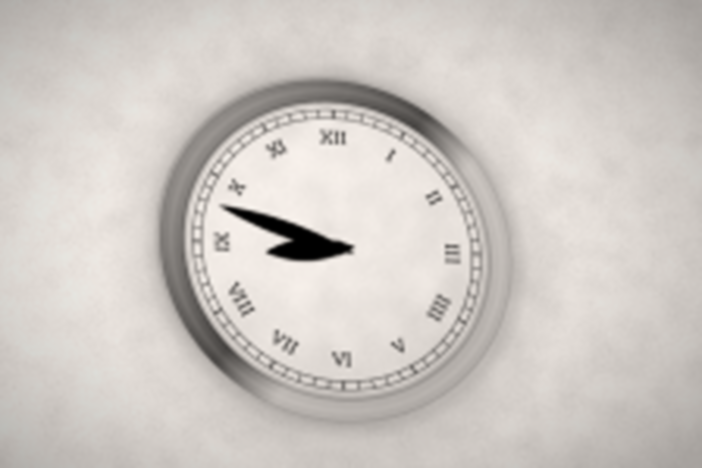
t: 8:48
